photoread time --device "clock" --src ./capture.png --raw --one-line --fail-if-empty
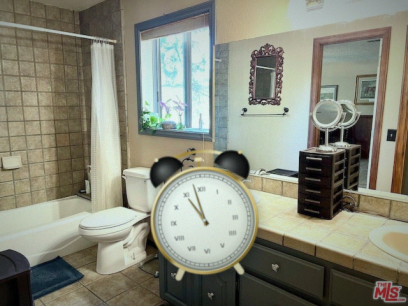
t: 10:58
